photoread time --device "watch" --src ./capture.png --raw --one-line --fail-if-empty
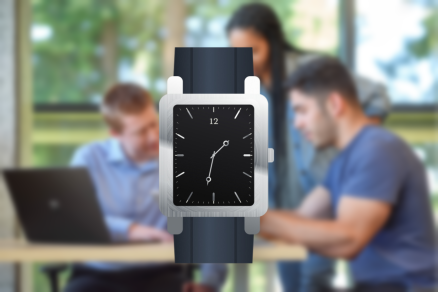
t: 1:32
